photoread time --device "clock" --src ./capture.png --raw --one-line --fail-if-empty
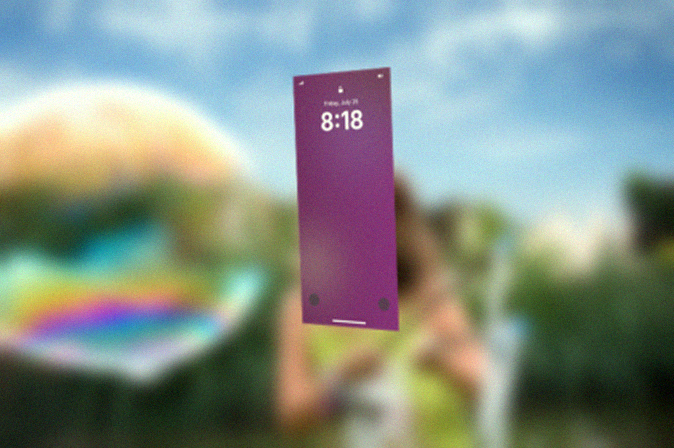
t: 8:18
